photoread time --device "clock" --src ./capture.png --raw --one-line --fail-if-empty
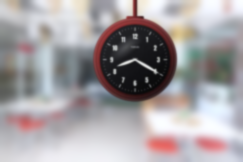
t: 8:20
